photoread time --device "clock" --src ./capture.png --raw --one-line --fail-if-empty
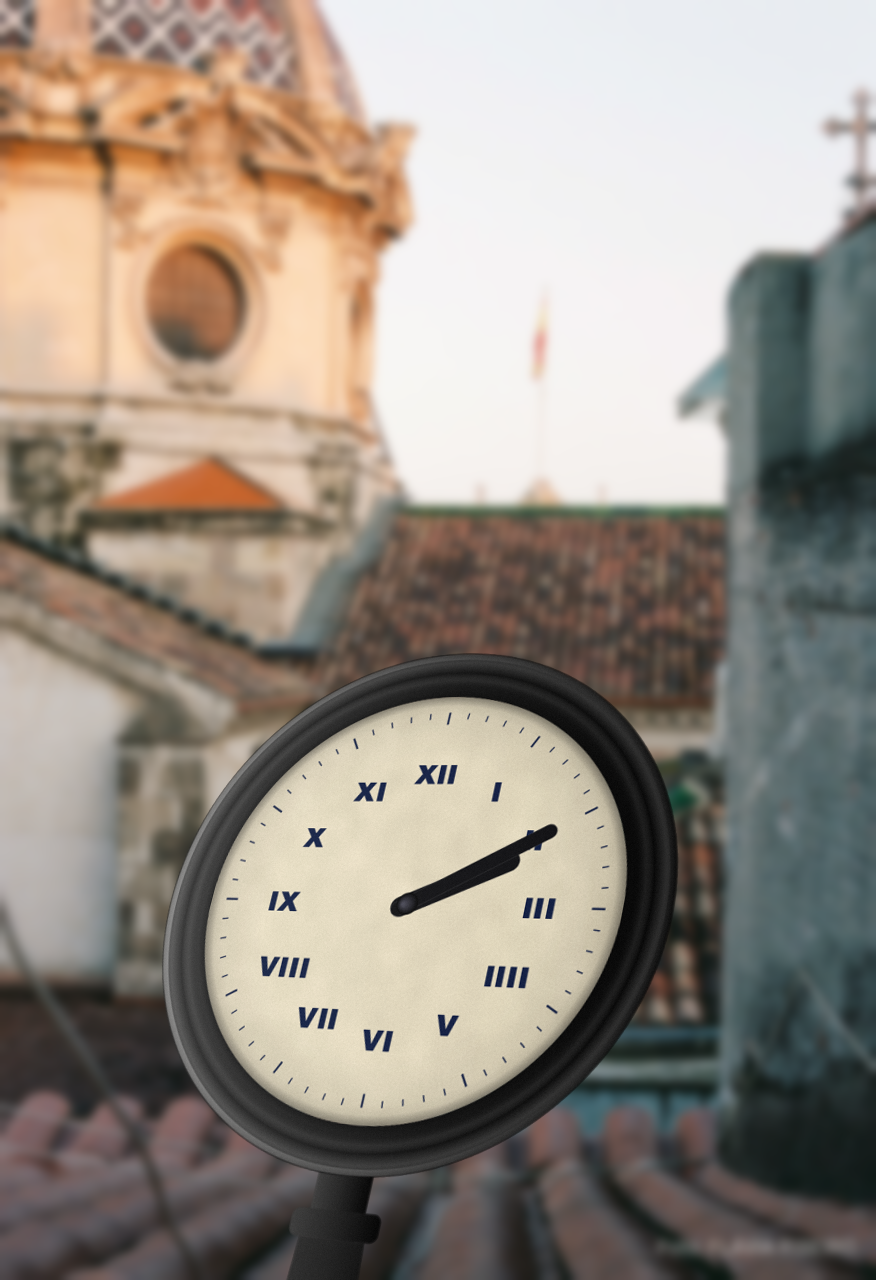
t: 2:10
